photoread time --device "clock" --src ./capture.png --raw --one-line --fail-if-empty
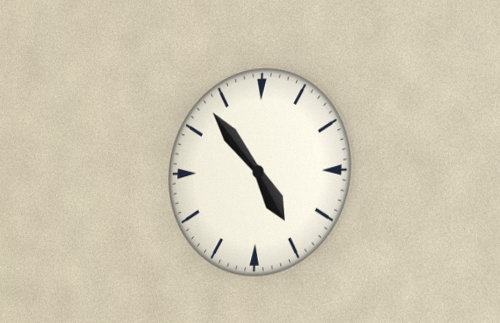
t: 4:53
